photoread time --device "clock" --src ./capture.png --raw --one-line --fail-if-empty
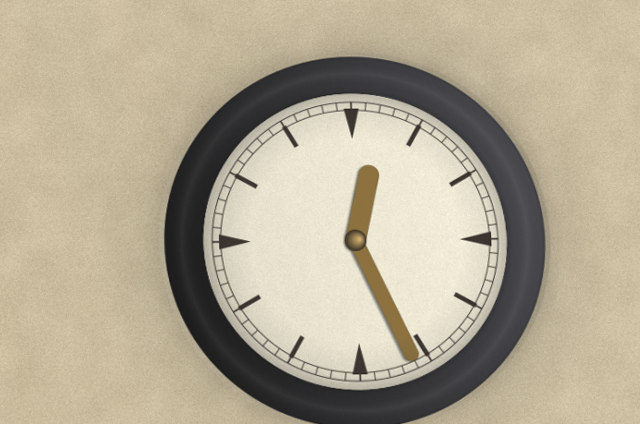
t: 12:26
